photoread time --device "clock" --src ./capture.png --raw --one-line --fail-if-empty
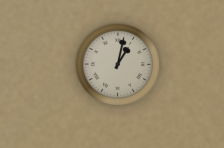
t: 1:02
